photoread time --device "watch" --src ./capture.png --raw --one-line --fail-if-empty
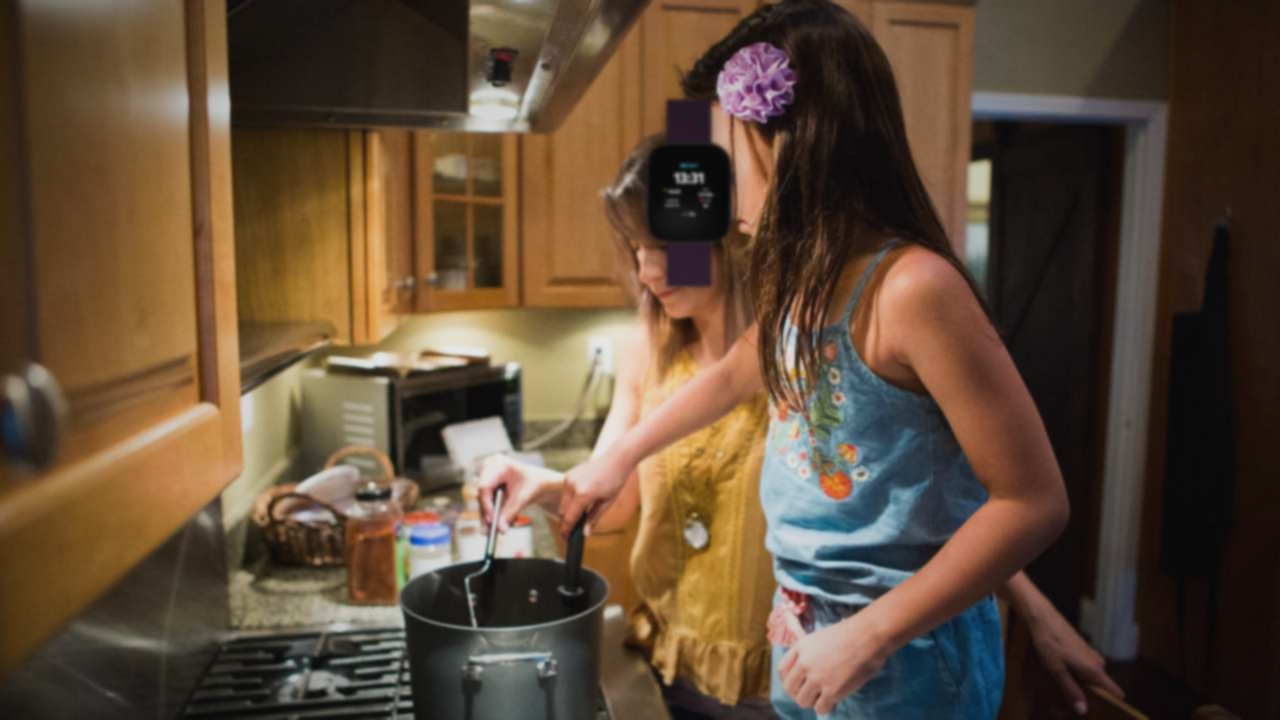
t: 13:31
